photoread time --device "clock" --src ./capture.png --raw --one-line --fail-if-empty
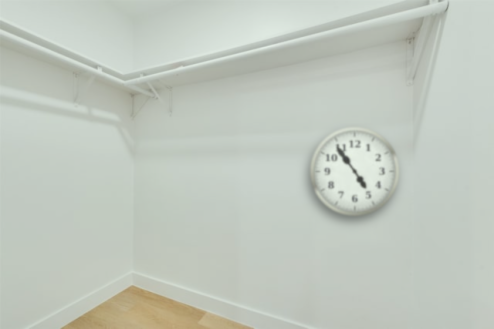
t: 4:54
